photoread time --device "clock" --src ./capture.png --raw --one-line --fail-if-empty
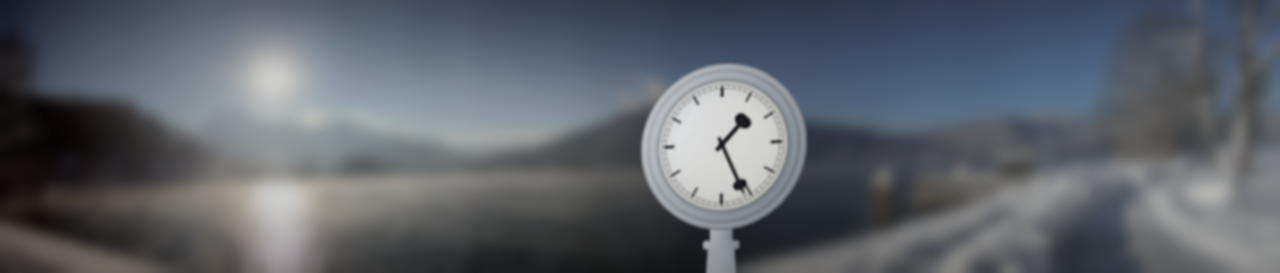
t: 1:26
